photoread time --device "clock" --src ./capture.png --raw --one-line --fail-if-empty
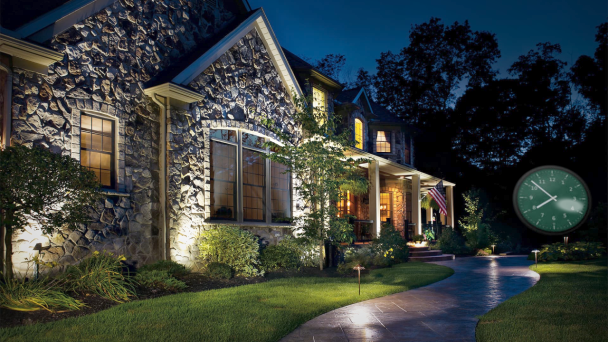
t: 7:52
